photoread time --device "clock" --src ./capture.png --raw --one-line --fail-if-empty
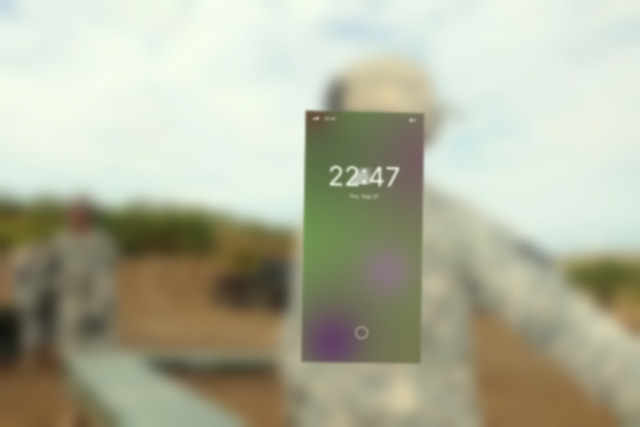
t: 22:47
